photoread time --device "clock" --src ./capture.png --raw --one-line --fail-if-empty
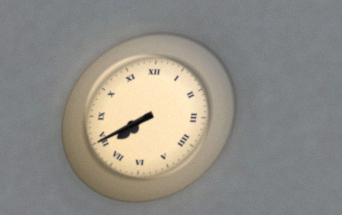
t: 7:40
